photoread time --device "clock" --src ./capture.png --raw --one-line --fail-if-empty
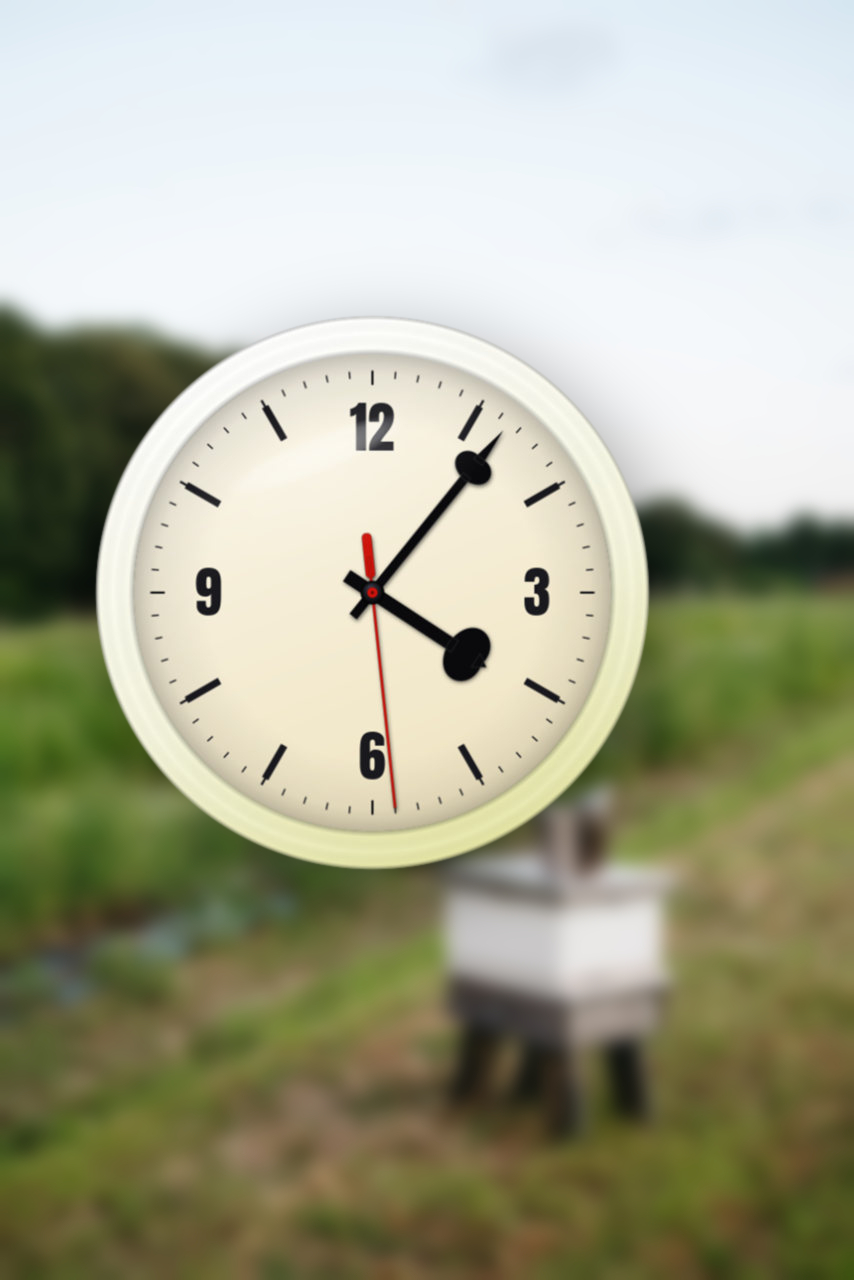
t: 4:06:29
